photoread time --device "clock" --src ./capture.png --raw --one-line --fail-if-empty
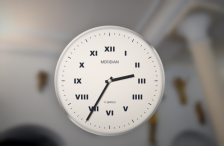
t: 2:35
